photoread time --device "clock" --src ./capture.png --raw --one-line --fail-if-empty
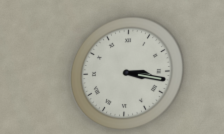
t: 3:17
